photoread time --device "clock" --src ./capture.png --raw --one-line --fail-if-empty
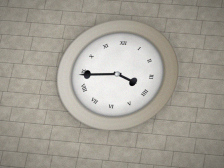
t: 3:44
